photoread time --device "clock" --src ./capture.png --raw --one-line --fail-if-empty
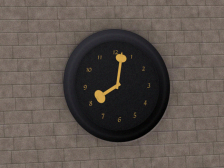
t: 8:02
